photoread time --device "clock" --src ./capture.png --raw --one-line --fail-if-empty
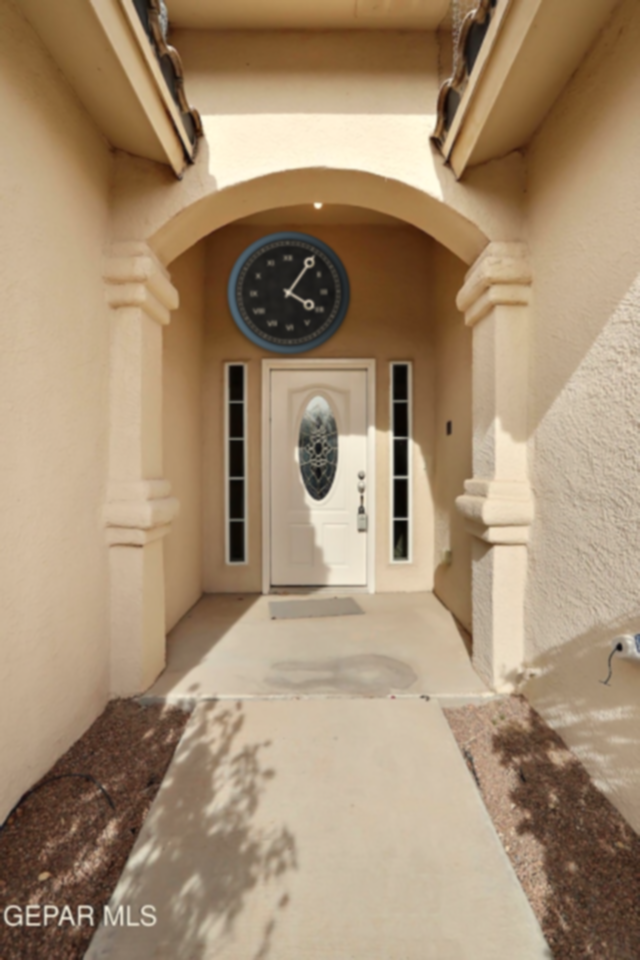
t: 4:06
